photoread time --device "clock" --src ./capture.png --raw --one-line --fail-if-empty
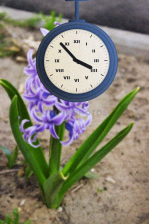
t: 3:53
